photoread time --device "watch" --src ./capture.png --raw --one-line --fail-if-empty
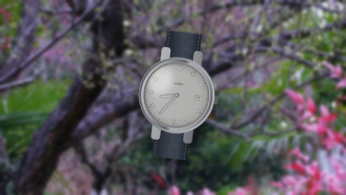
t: 8:36
